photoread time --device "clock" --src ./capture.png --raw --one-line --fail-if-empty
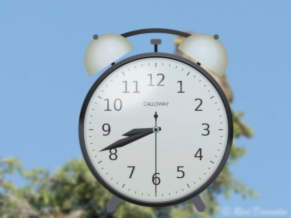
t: 8:41:30
